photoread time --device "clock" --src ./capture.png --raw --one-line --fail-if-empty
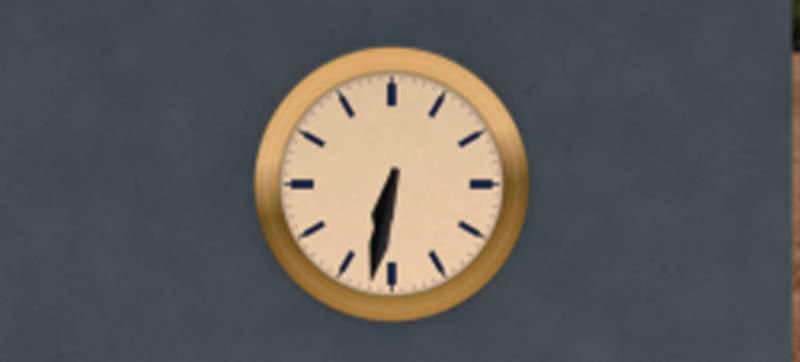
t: 6:32
